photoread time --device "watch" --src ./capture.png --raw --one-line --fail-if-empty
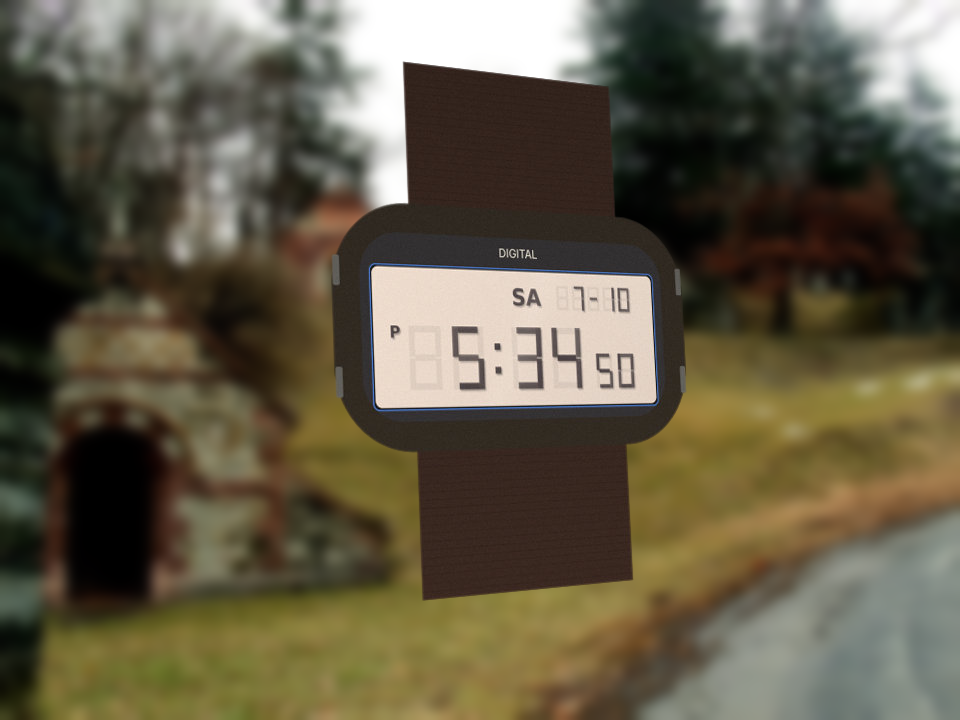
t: 5:34:50
